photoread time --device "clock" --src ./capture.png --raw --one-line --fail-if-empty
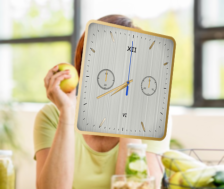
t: 7:40
